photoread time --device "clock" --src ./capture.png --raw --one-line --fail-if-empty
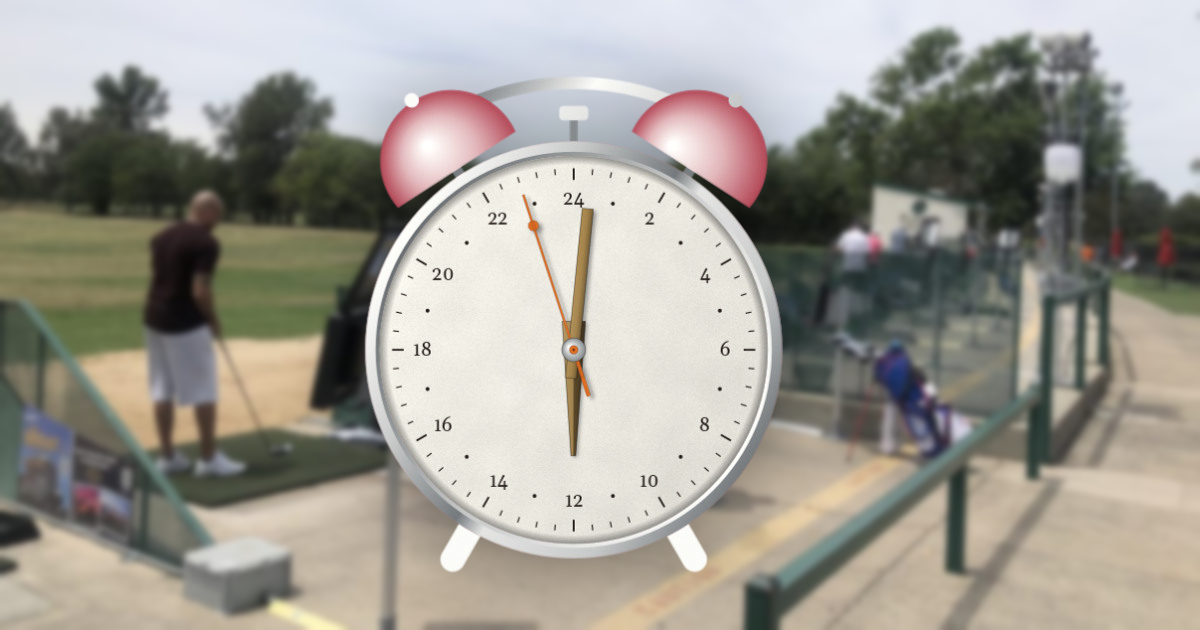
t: 12:00:57
